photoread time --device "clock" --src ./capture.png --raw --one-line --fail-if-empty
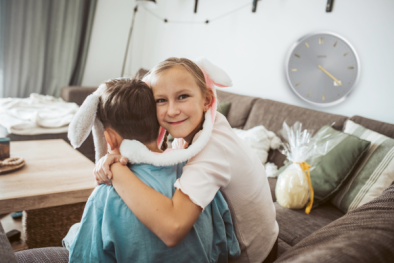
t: 4:22
